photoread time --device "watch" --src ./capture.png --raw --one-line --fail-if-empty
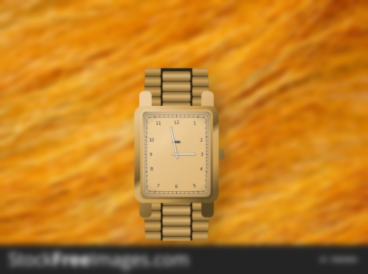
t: 2:58
